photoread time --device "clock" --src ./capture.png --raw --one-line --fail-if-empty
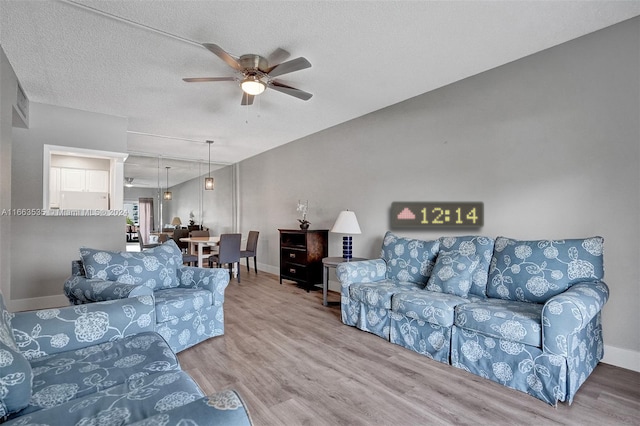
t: 12:14
